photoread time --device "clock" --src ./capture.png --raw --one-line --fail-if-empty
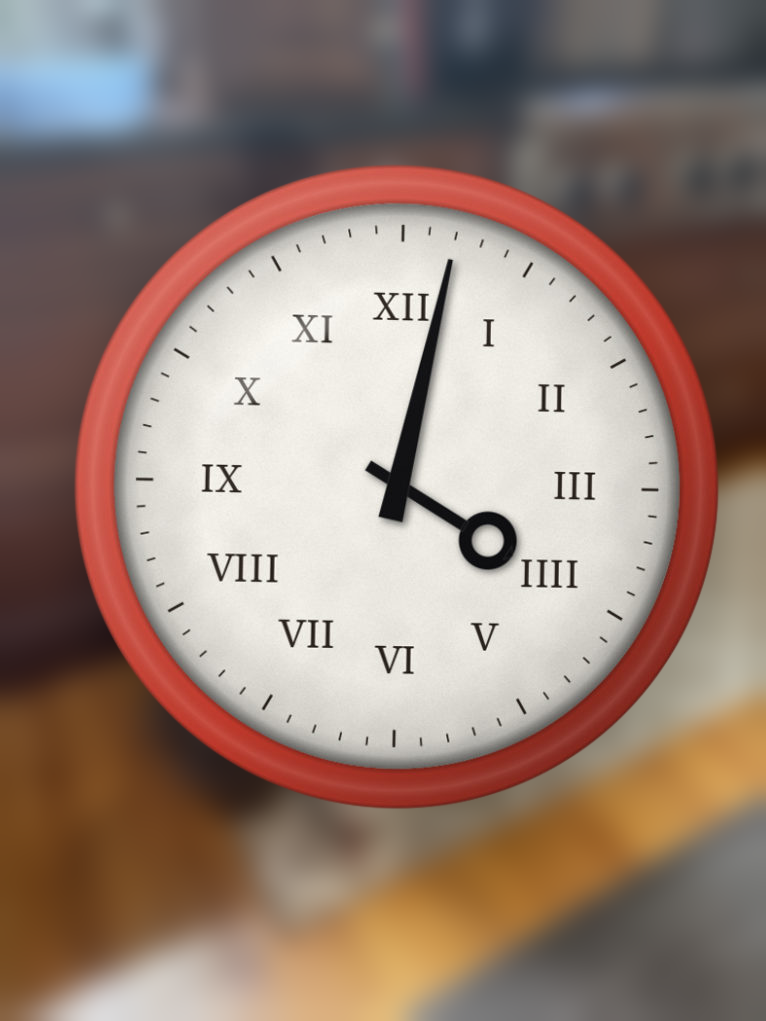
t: 4:02
